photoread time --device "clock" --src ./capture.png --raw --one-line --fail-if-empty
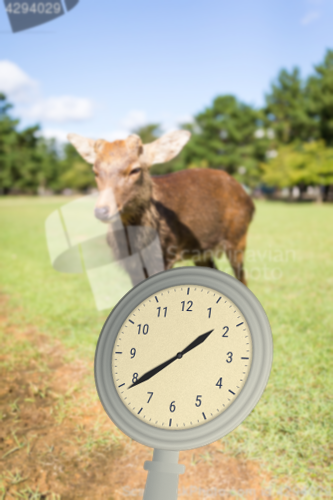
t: 1:39
